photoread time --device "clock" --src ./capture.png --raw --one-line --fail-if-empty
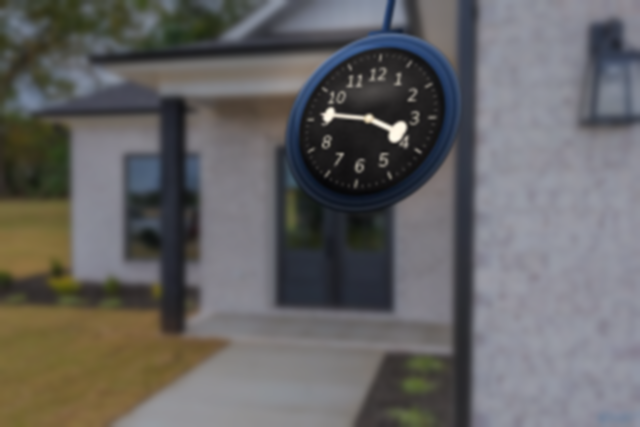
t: 3:46
